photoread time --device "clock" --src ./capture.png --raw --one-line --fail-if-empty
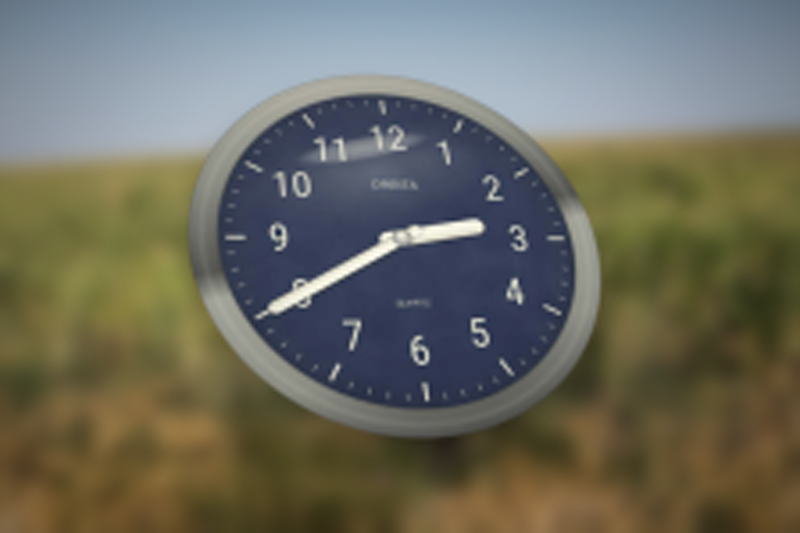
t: 2:40
